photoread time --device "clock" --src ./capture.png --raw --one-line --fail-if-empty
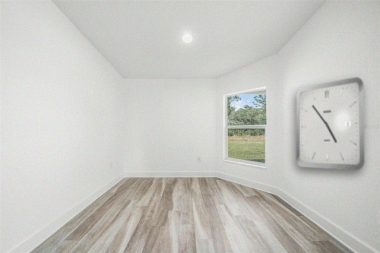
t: 4:53
